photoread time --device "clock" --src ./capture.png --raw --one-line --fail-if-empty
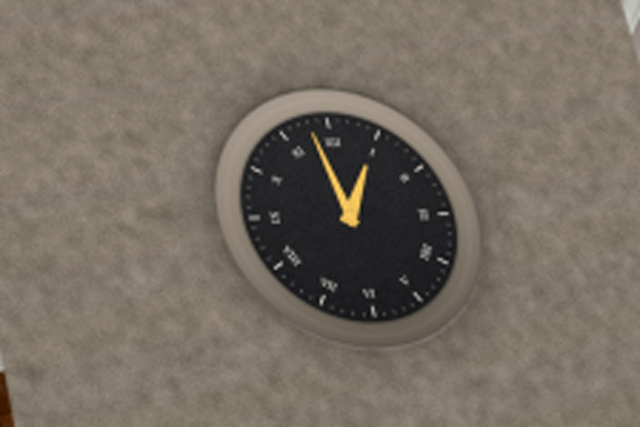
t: 12:58
